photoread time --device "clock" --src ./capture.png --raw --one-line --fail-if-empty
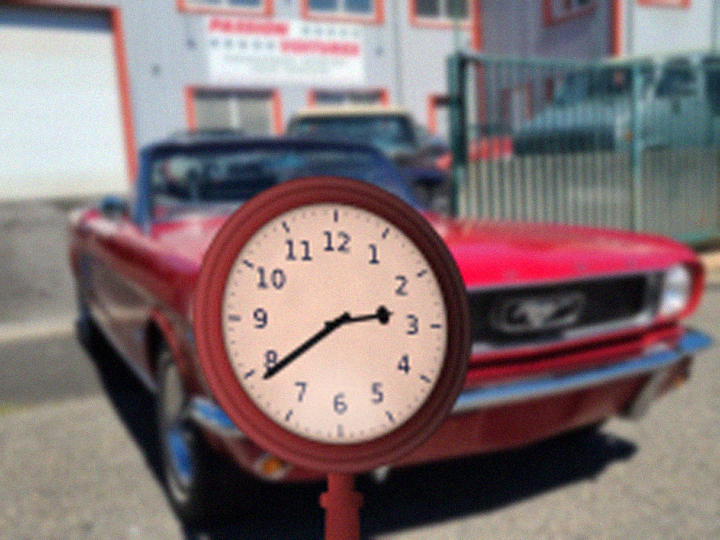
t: 2:39
